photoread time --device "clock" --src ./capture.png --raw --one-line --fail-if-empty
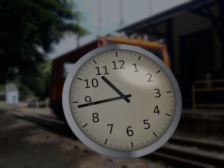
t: 10:44
